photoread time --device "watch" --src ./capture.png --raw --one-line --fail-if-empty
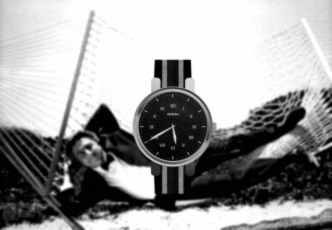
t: 5:40
